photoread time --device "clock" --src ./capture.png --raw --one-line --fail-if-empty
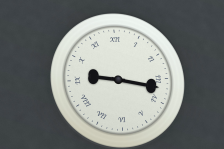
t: 9:17
